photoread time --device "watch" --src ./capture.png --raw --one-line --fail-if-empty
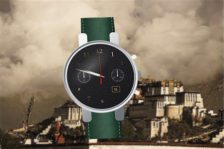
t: 9:48
